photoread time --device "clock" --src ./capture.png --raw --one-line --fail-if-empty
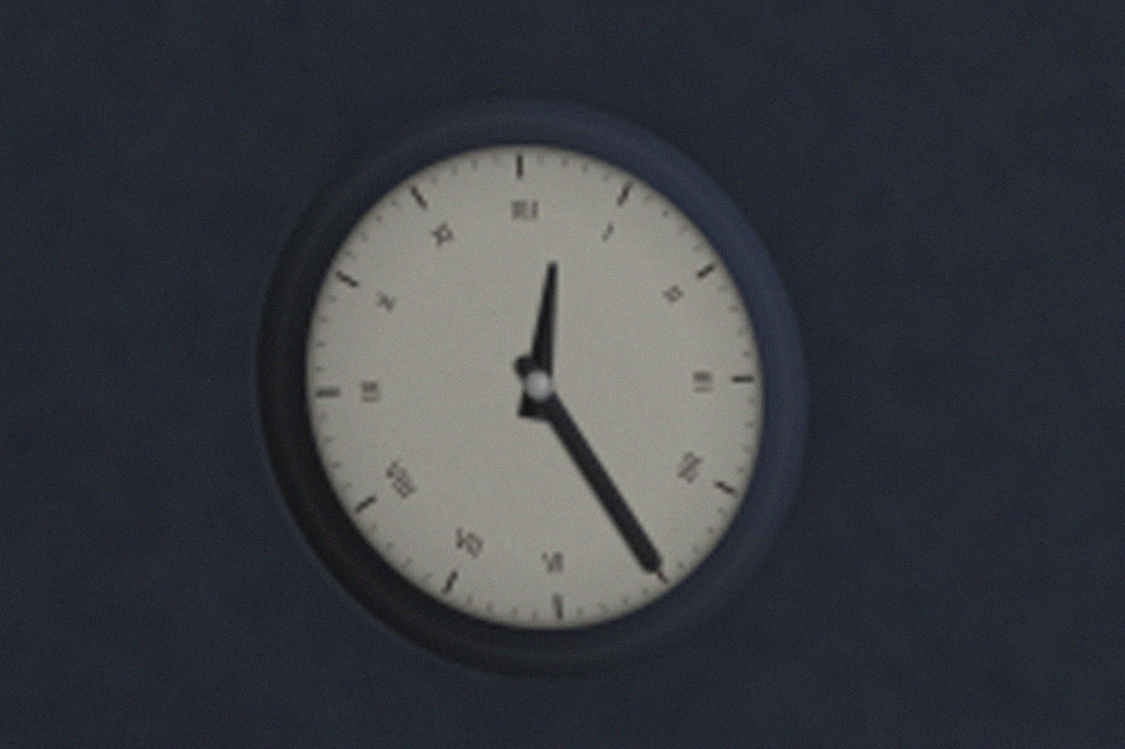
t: 12:25
